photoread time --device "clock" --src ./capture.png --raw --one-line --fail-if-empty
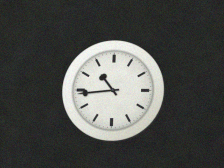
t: 10:44
